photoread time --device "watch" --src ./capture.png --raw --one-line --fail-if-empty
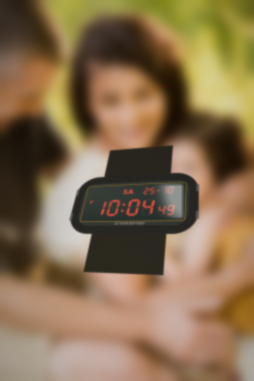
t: 10:04:49
